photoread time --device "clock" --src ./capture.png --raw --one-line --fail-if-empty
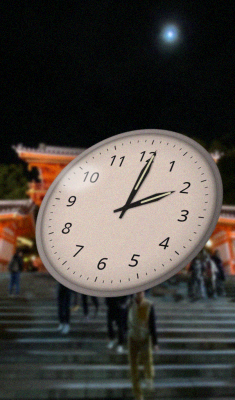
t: 2:01
